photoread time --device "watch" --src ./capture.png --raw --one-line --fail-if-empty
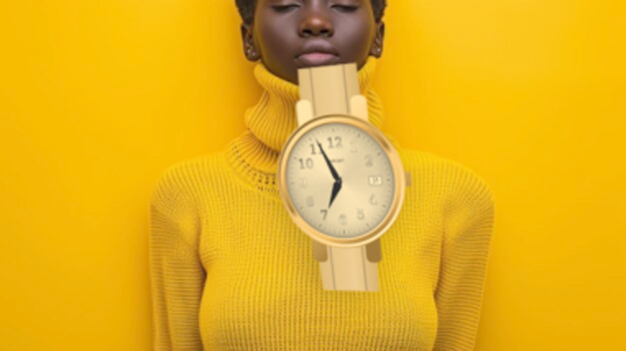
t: 6:56
